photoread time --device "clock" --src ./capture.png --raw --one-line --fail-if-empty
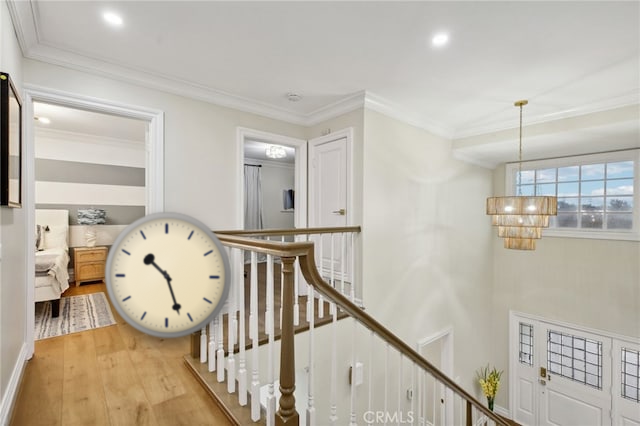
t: 10:27
